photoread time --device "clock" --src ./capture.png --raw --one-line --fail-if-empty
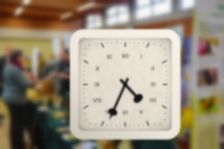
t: 4:34
